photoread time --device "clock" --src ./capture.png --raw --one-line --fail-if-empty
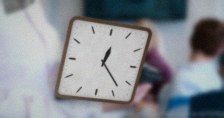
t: 12:23
